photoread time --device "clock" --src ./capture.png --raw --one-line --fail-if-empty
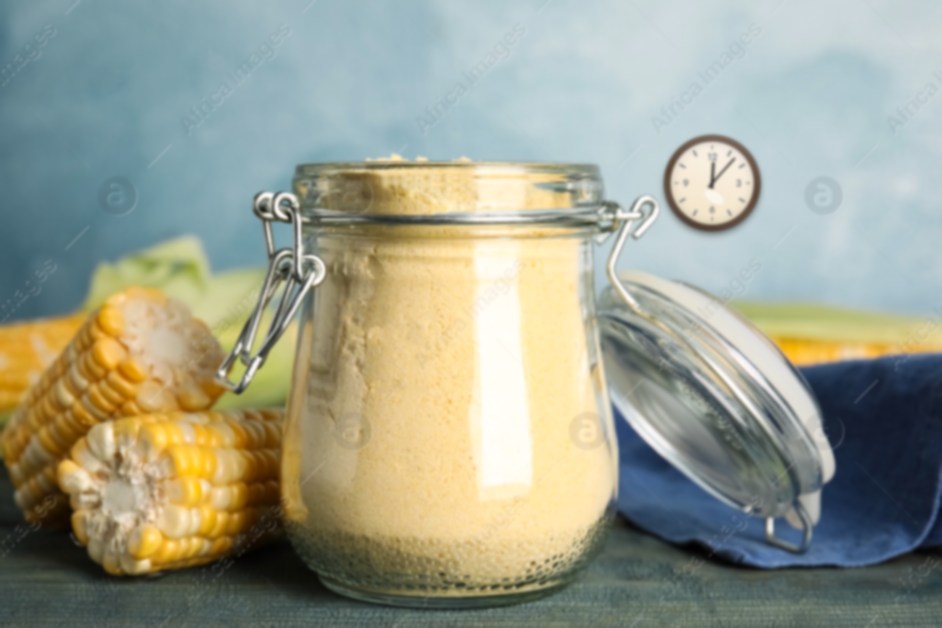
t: 12:07
